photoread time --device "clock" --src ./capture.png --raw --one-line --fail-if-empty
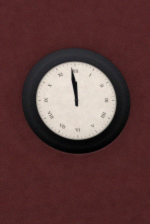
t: 11:59
